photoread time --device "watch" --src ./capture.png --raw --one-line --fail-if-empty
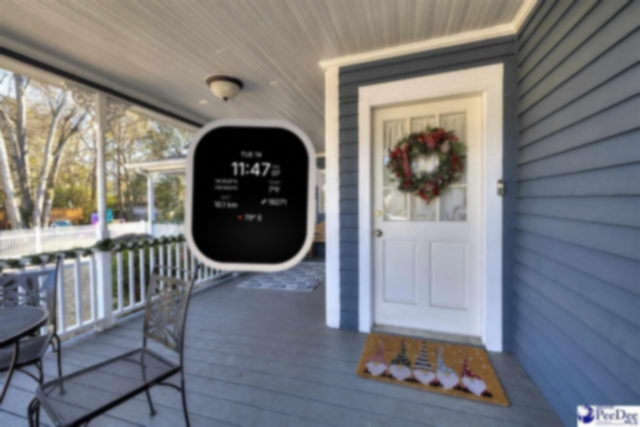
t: 11:47
